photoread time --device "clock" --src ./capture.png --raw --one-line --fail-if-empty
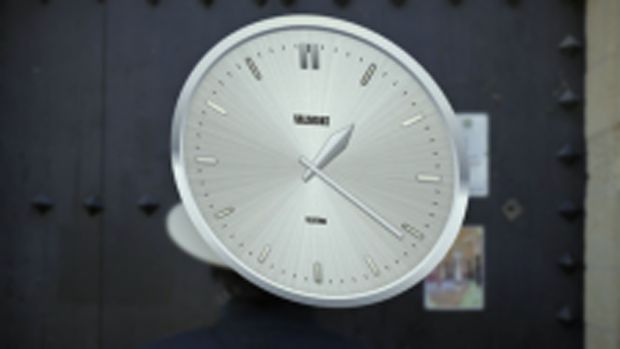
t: 1:21
